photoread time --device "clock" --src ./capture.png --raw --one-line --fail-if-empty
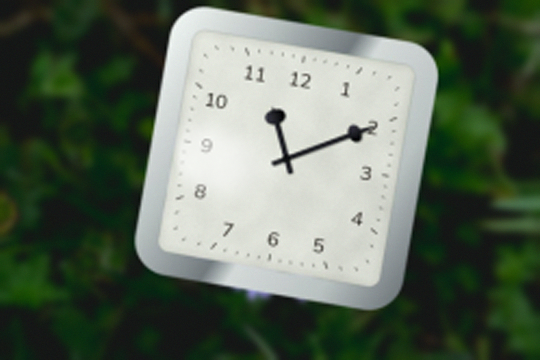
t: 11:10
